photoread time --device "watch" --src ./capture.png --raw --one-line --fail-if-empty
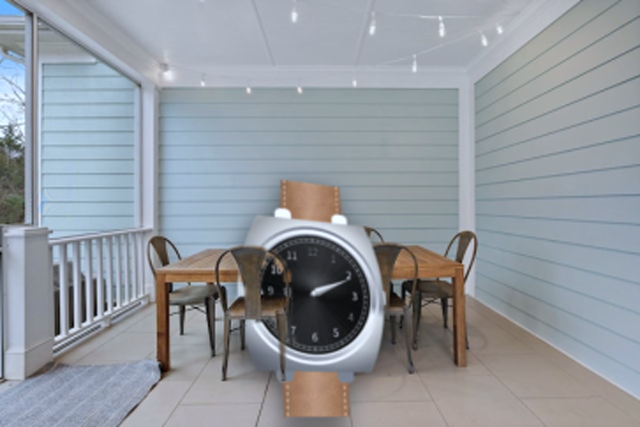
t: 2:11
